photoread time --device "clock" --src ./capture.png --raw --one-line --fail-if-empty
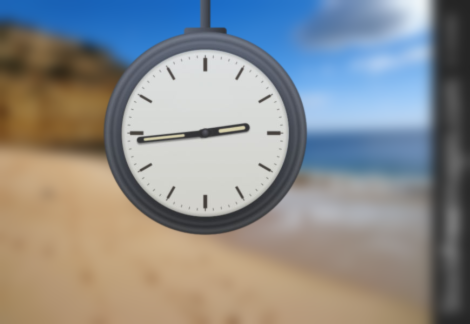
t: 2:44
